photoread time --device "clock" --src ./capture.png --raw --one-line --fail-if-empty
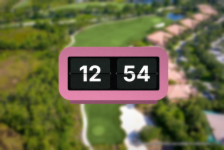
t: 12:54
